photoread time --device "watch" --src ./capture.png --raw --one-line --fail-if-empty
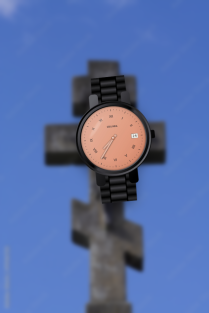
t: 7:36
